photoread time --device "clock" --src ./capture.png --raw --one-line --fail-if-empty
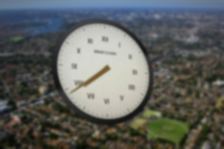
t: 7:39
